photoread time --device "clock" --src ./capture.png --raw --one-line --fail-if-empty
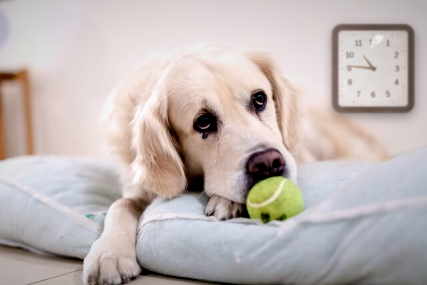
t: 10:46
